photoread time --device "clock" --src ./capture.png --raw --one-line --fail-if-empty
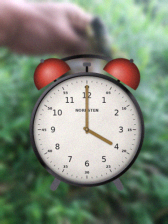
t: 4:00
